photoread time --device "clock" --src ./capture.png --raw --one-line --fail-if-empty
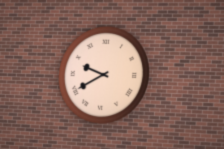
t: 9:40
